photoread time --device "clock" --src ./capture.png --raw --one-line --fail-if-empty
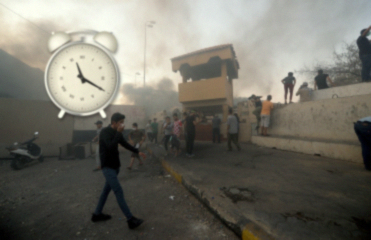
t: 11:20
